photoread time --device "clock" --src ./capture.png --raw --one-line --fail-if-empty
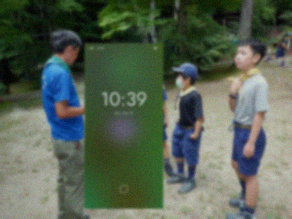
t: 10:39
